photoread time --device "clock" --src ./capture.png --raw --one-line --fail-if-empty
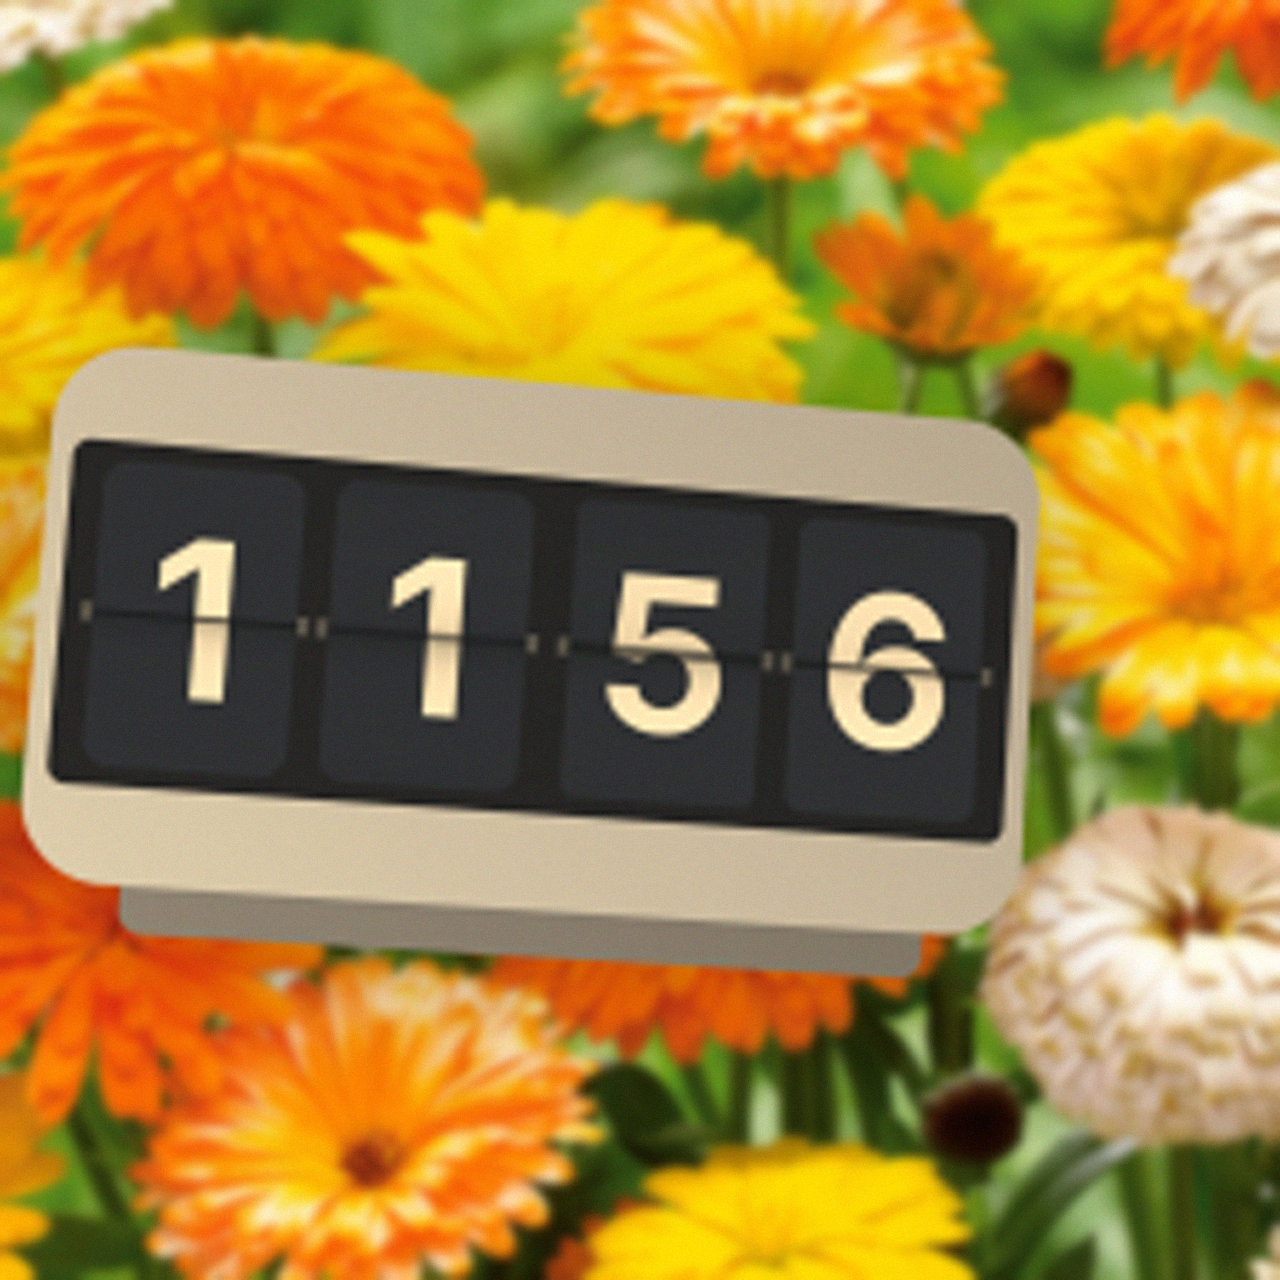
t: 11:56
